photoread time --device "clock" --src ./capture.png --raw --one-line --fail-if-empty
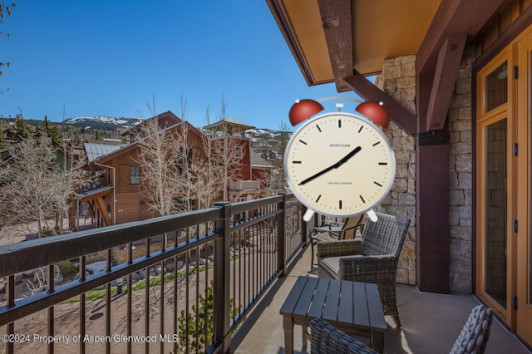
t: 1:40
